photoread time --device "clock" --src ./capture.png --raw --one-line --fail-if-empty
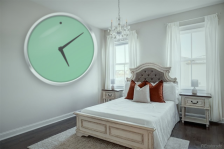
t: 5:09
